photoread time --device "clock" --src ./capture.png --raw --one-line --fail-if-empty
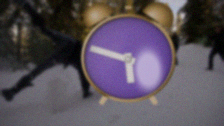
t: 5:48
